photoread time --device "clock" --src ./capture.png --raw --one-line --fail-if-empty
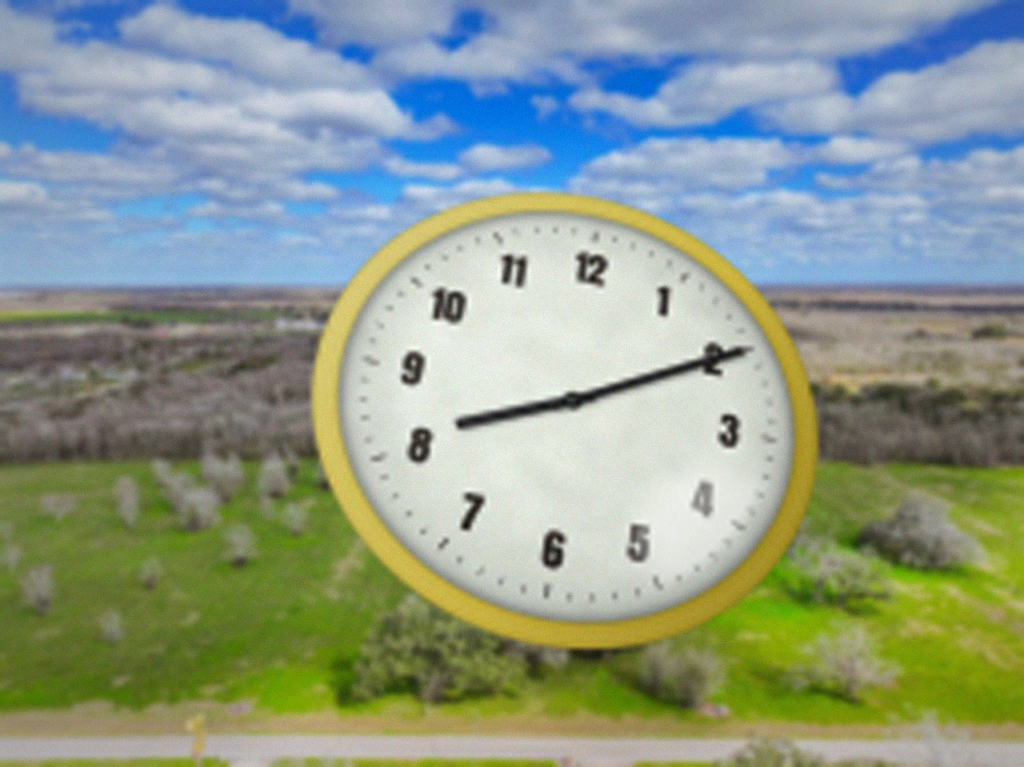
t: 8:10
